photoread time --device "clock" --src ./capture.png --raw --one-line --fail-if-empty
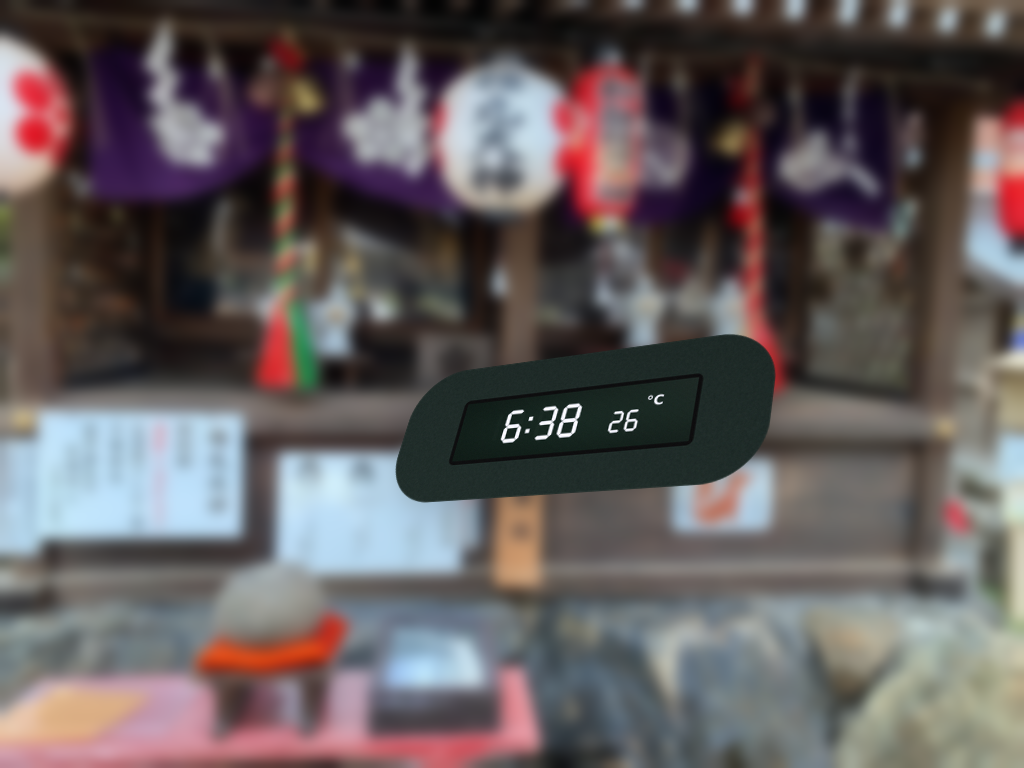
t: 6:38
